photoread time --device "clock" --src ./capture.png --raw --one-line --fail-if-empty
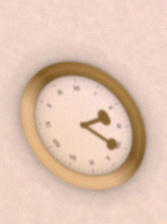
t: 2:21
